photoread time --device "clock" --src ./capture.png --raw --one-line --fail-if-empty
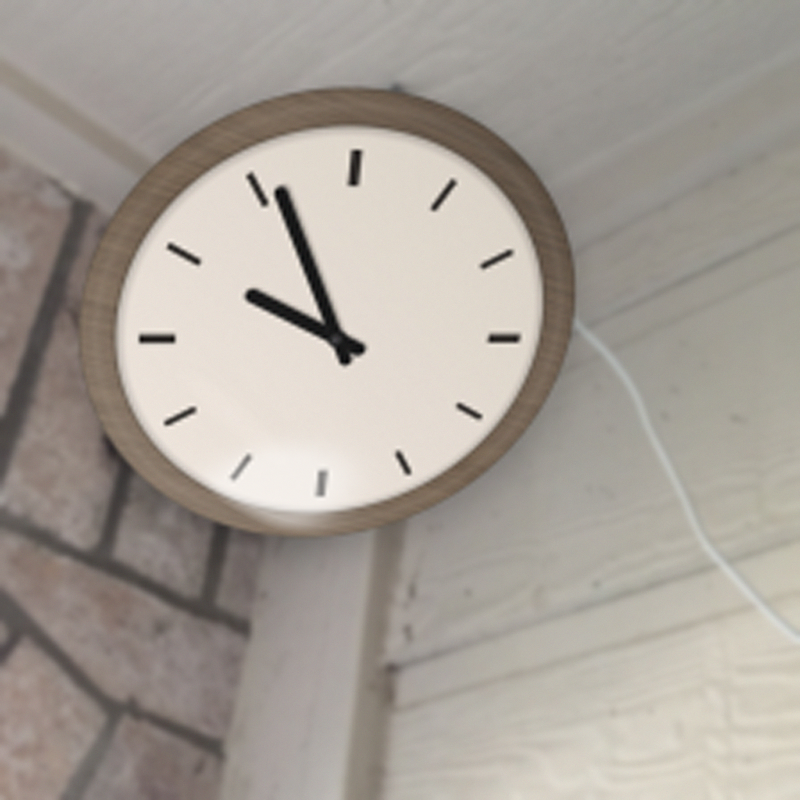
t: 9:56
